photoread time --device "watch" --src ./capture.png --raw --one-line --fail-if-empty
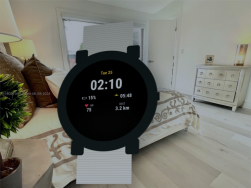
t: 2:10
